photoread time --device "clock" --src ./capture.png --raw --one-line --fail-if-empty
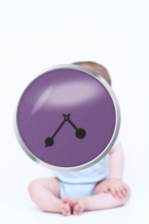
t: 4:36
